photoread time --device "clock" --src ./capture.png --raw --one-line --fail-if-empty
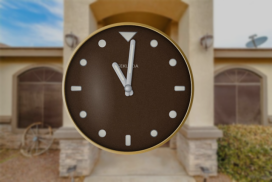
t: 11:01
